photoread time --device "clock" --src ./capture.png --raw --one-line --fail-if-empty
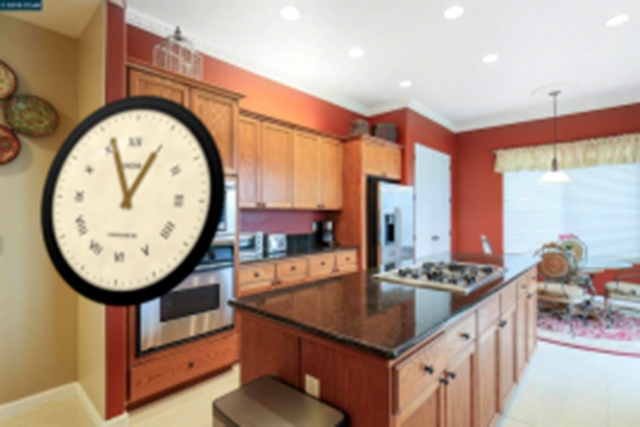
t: 12:56
